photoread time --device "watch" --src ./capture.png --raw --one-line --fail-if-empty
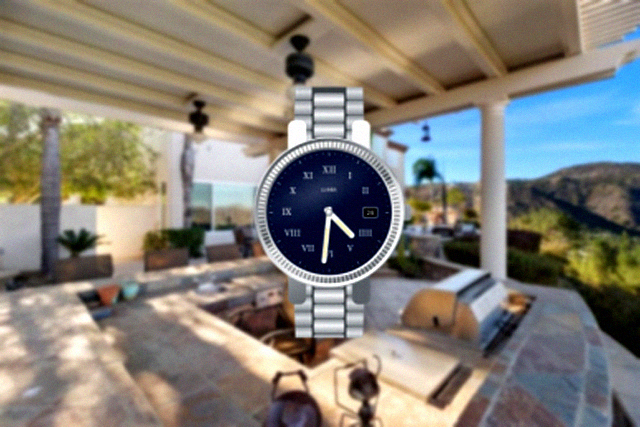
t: 4:31
